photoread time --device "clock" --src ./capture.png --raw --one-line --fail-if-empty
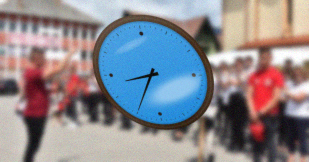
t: 8:35
